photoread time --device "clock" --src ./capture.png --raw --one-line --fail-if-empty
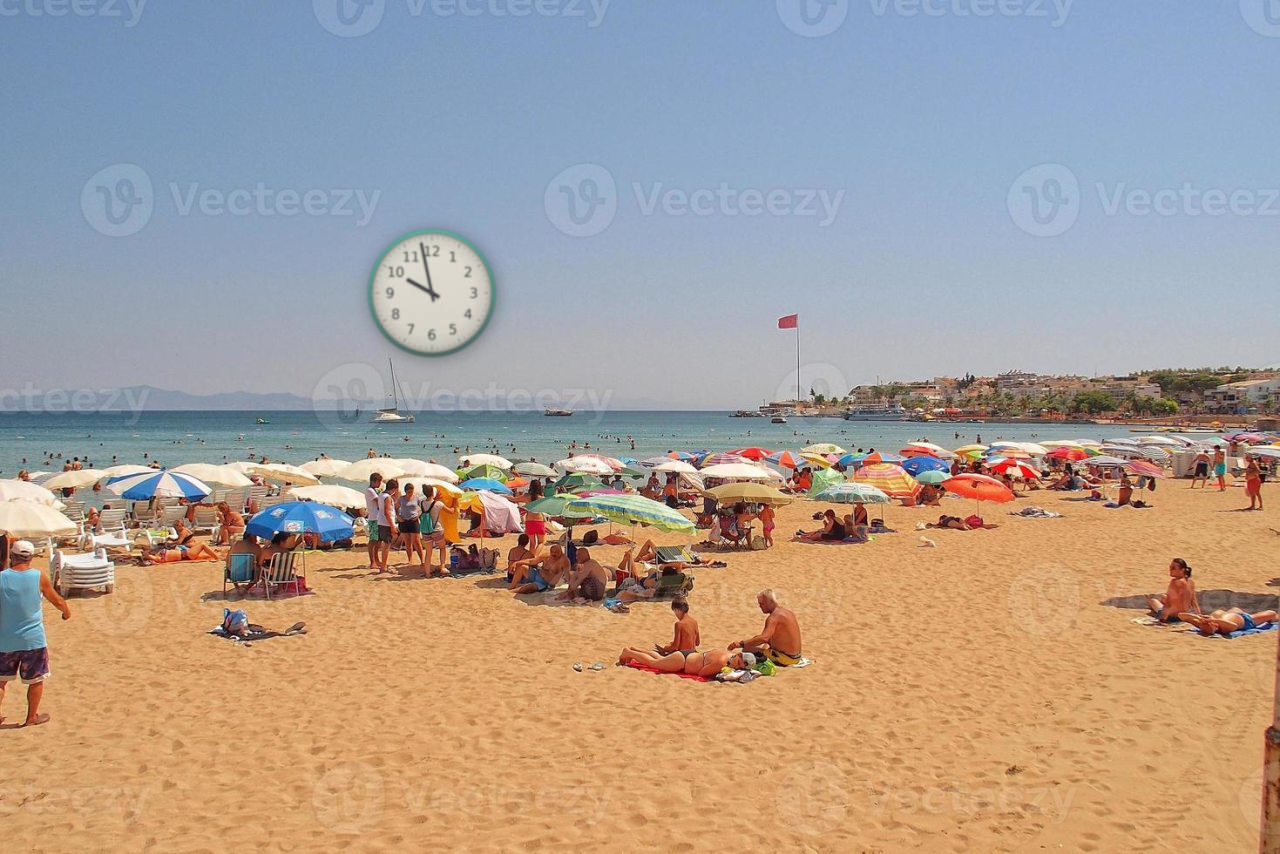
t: 9:58
